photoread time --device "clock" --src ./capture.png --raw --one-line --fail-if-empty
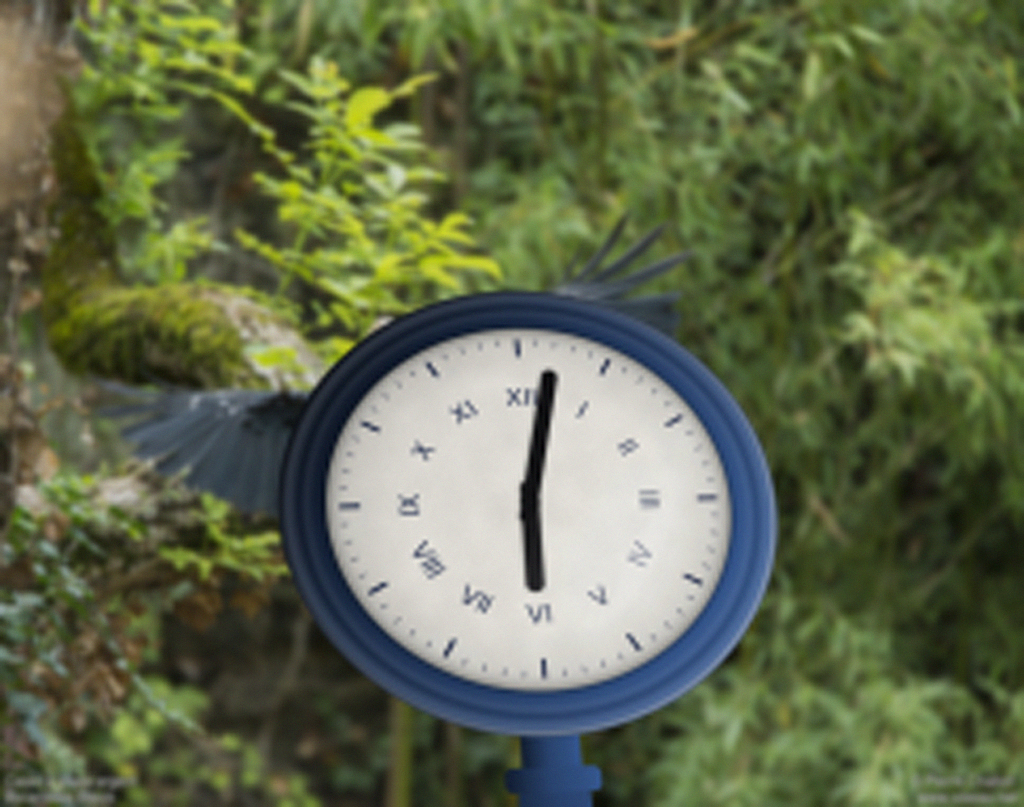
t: 6:02
